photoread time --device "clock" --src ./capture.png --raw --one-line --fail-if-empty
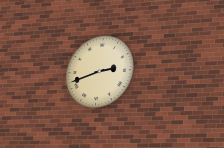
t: 2:42
